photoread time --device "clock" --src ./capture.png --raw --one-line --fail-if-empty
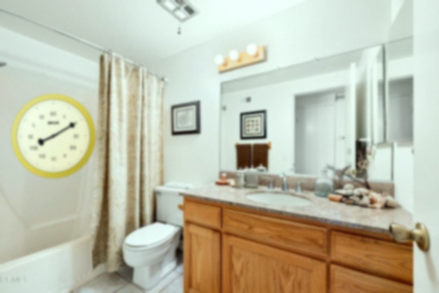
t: 8:10
